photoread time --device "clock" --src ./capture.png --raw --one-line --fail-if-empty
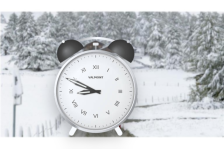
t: 8:49
